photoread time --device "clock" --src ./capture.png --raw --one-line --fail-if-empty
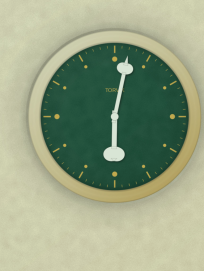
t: 6:02
